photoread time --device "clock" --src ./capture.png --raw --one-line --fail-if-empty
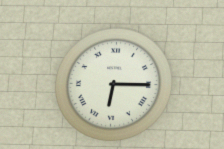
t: 6:15
